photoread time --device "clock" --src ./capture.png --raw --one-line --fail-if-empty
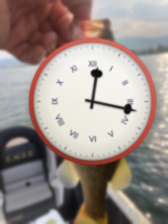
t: 12:17
